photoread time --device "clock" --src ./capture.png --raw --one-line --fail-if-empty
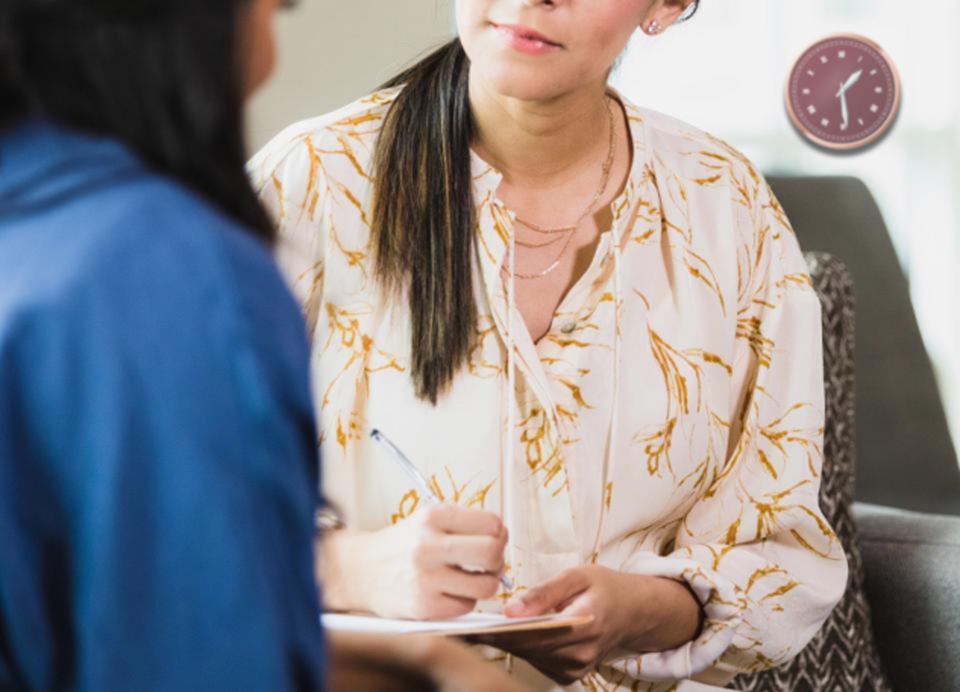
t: 1:29
